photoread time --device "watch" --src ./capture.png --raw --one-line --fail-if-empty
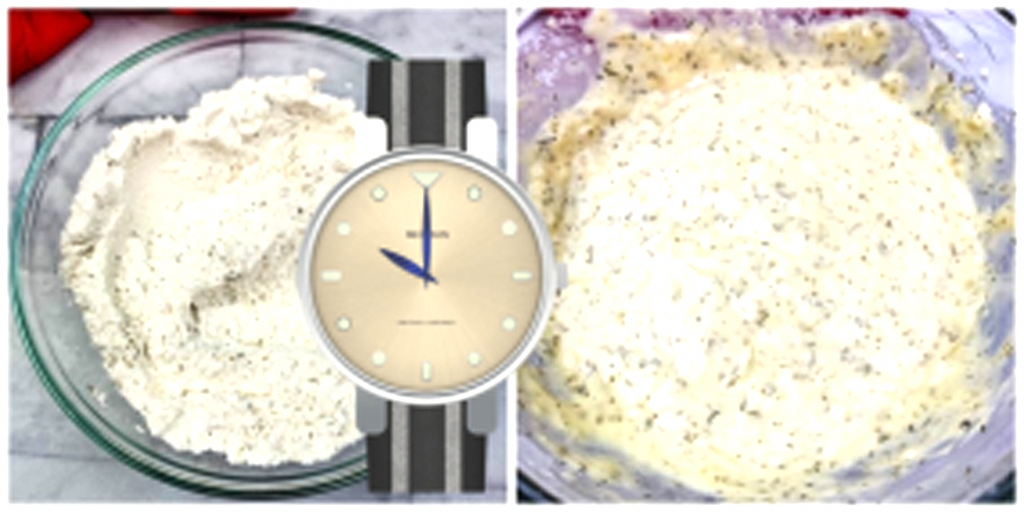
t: 10:00
